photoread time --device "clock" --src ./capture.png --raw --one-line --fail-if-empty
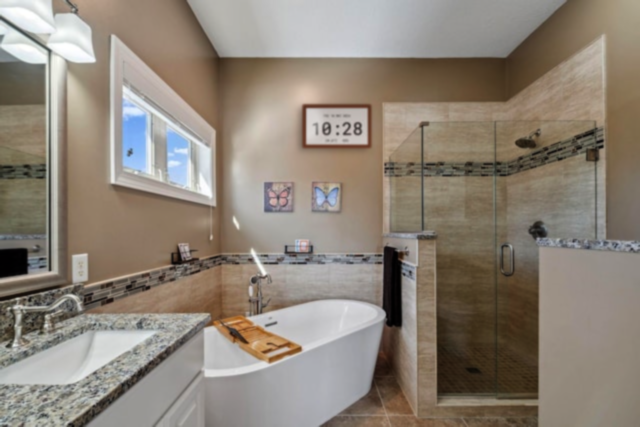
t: 10:28
